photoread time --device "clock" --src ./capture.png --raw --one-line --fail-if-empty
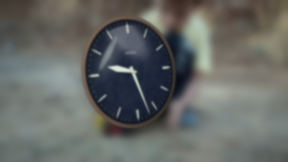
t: 9:27
